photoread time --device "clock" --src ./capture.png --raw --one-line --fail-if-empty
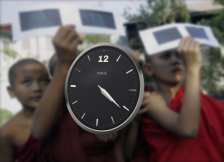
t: 4:21
